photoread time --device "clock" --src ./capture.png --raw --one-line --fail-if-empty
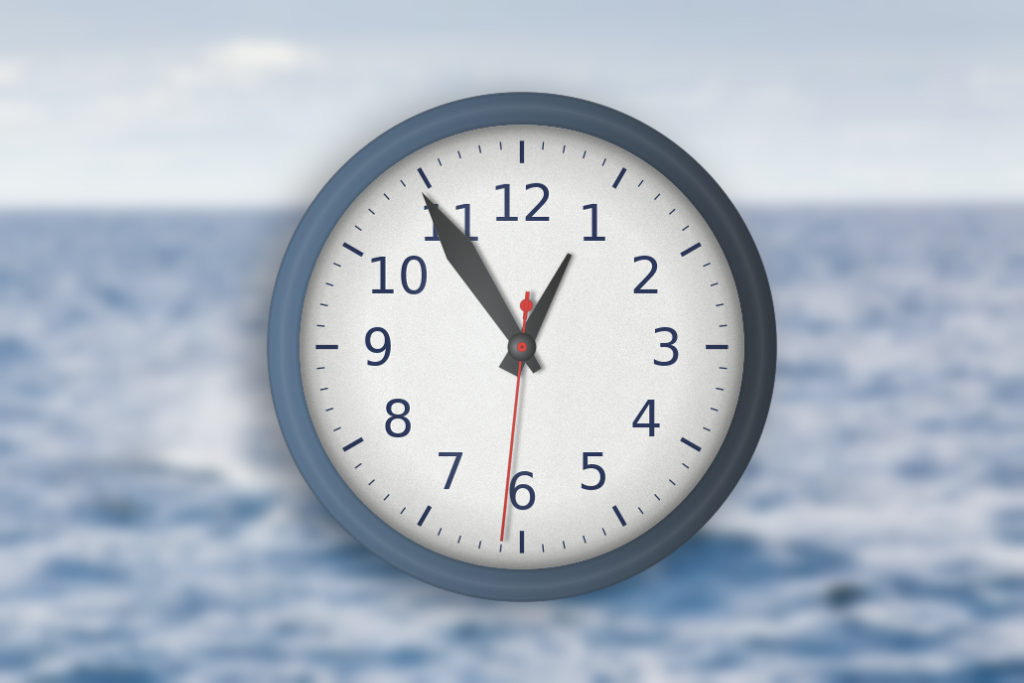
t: 12:54:31
